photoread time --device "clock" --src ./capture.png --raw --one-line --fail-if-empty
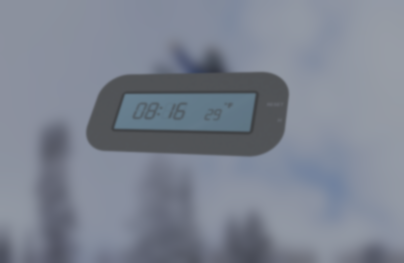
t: 8:16
